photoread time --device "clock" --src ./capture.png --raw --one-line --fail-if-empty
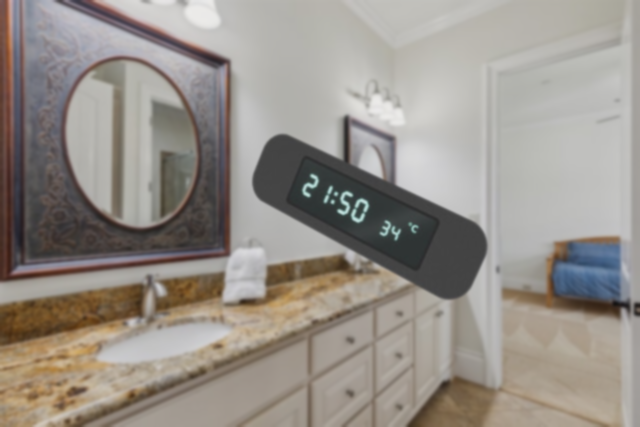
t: 21:50
